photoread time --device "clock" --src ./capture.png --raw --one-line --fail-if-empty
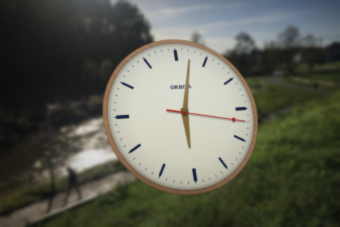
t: 6:02:17
